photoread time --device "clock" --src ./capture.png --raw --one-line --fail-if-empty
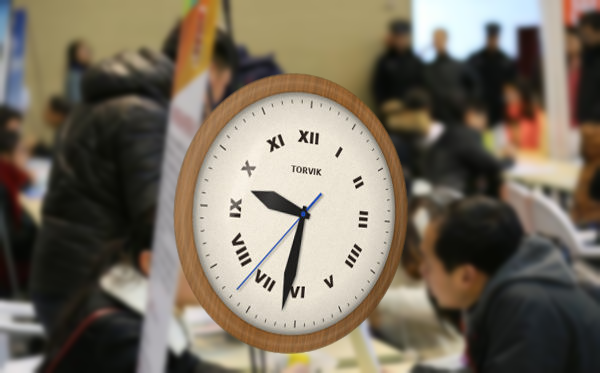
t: 9:31:37
